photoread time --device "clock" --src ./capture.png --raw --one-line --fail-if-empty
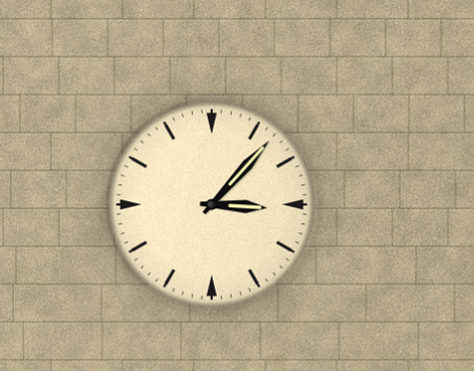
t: 3:07
